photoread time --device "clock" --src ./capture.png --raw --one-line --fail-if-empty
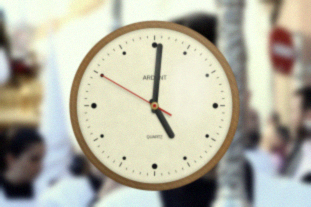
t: 5:00:50
